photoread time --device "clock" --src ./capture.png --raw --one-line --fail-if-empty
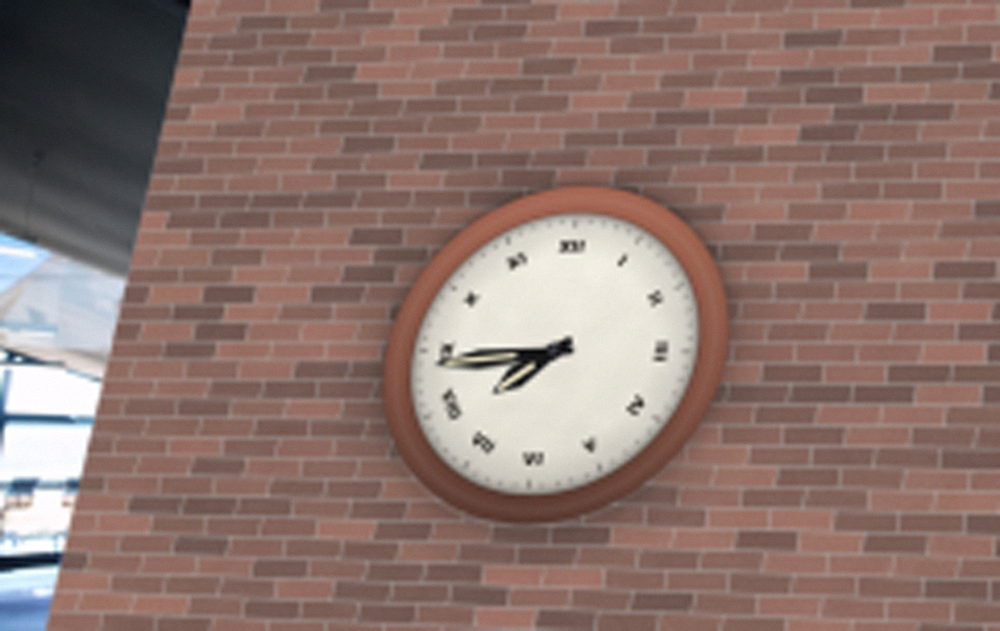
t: 7:44
